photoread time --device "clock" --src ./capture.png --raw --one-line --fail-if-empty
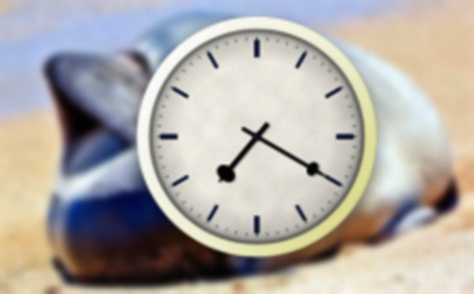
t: 7:20
